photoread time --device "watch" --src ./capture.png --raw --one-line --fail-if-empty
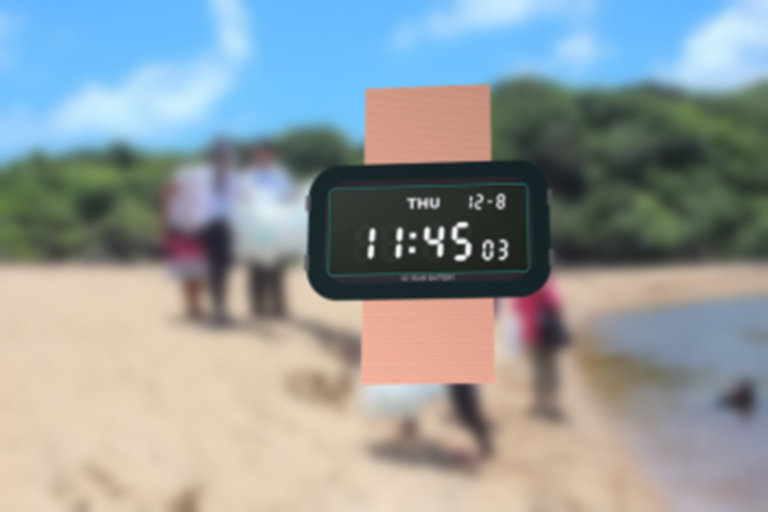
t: 11:45:03
